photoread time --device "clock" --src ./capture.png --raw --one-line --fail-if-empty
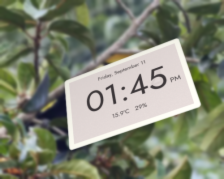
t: 1:45
